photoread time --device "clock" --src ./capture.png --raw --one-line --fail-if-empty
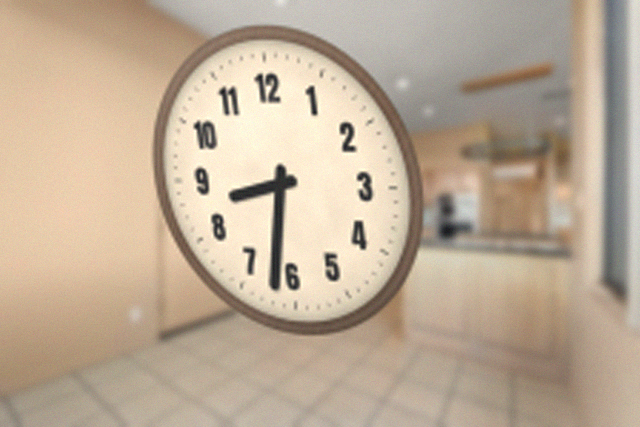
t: 8:32
